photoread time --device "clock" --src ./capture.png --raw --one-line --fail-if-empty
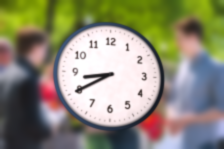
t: 8:40
